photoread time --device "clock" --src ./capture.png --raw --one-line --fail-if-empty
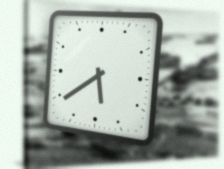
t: 5:39
